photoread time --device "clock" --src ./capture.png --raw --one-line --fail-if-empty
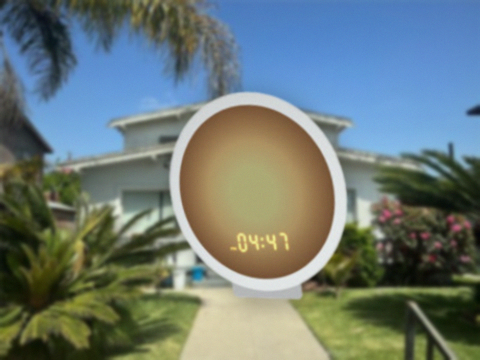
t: 4:47
